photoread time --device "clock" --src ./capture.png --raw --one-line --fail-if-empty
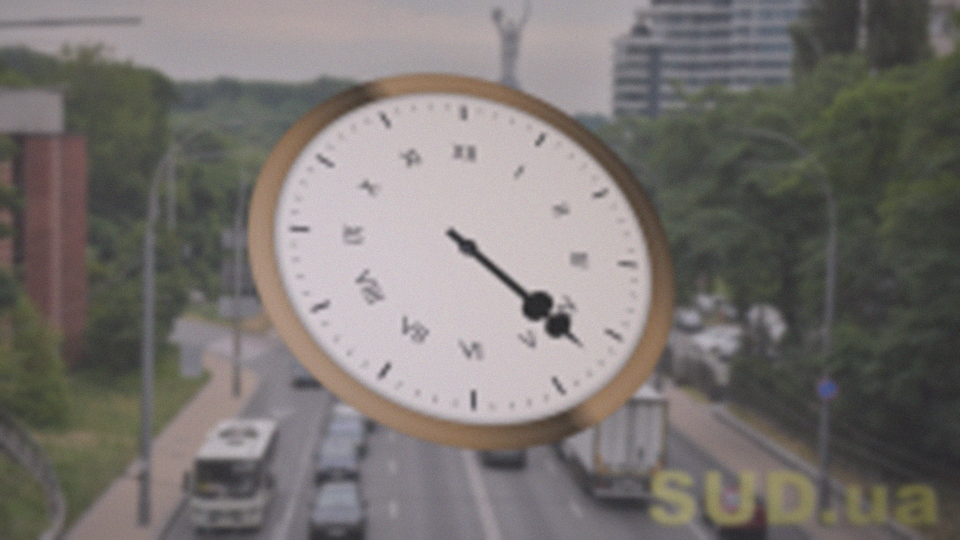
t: 4:22
